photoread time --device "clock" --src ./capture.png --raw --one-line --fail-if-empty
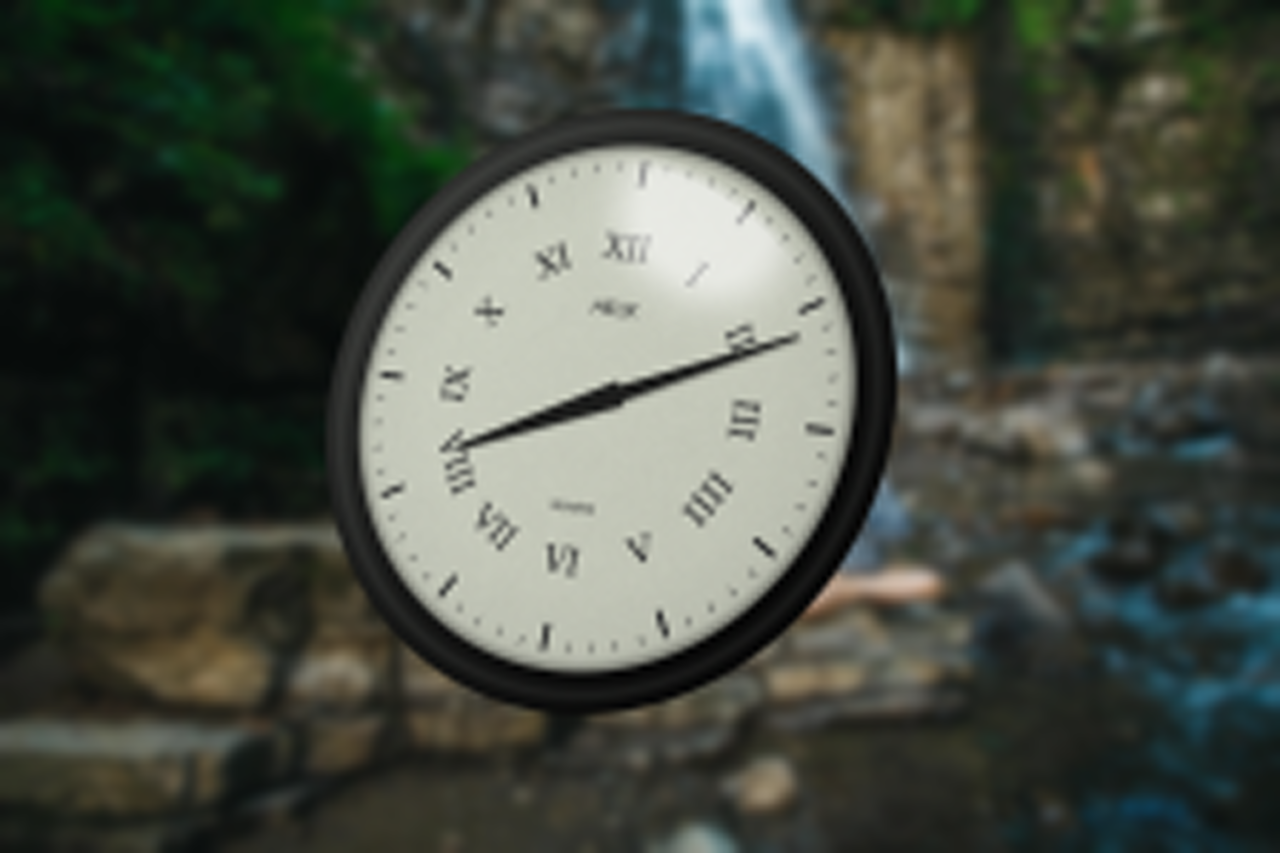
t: 8:11
